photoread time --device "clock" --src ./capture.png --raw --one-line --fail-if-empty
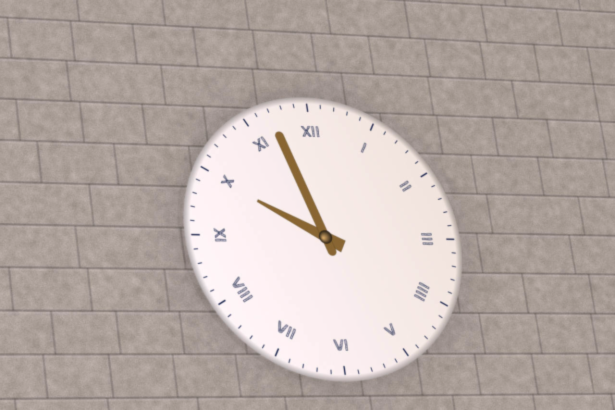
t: 9:57
